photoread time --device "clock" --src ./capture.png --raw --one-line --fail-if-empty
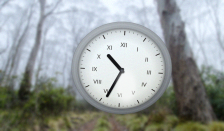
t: 10:34
